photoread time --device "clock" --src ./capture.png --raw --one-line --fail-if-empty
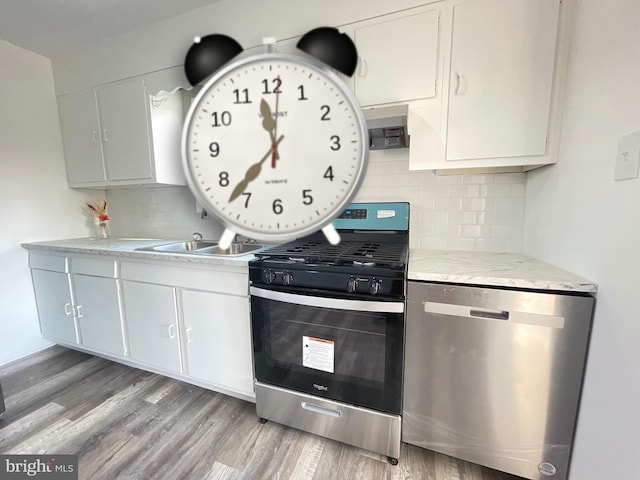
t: 11:37:01
